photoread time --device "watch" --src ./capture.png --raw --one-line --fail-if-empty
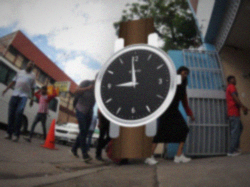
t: 8:59
